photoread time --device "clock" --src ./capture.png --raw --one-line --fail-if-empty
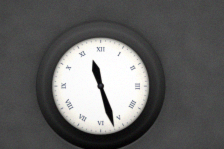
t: 11:27
